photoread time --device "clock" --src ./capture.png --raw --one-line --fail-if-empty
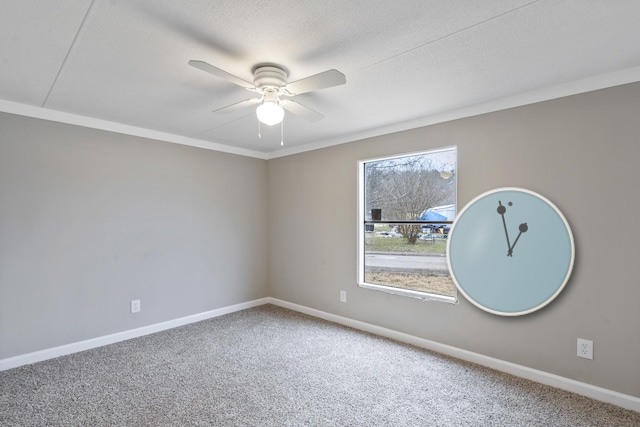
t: 12:58
